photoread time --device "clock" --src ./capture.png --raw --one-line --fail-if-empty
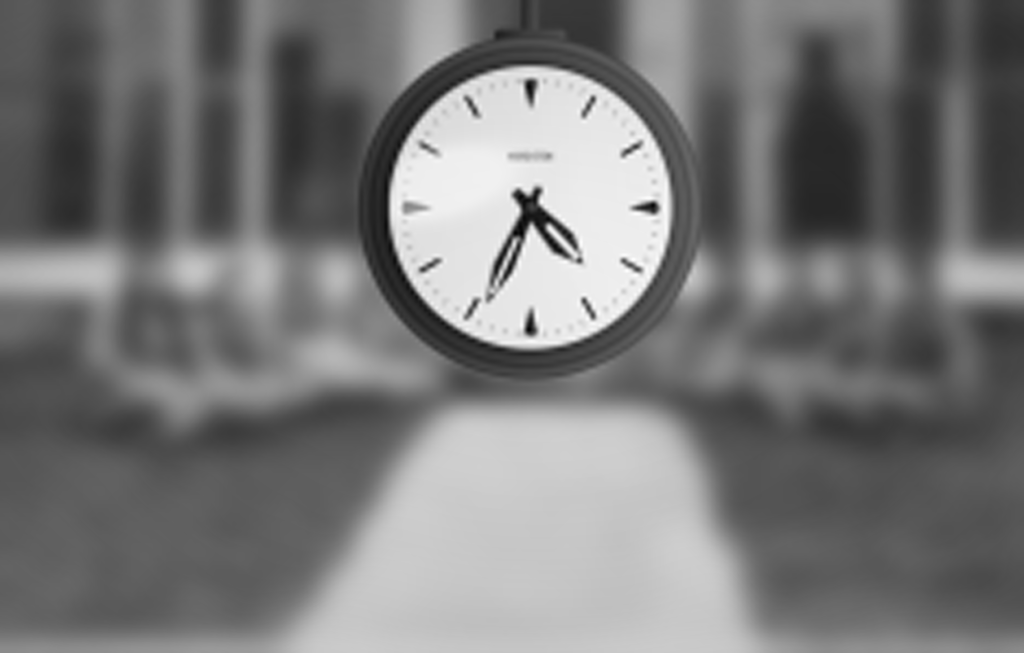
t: 4:34
